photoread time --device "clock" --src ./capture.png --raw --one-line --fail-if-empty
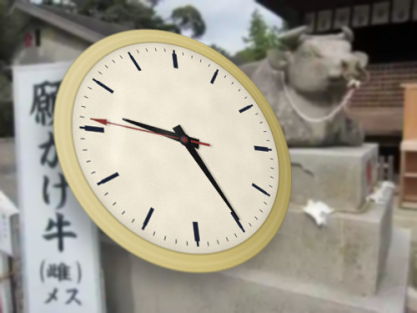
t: 9:24:46
